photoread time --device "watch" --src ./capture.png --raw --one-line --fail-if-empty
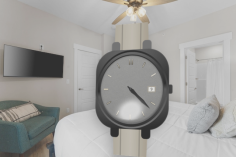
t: 4:22
